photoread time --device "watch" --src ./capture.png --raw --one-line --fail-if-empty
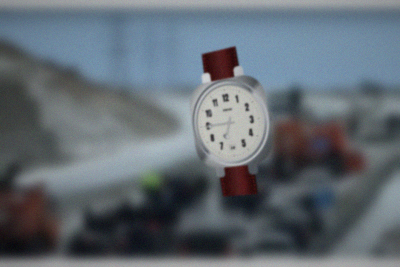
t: 6:45
